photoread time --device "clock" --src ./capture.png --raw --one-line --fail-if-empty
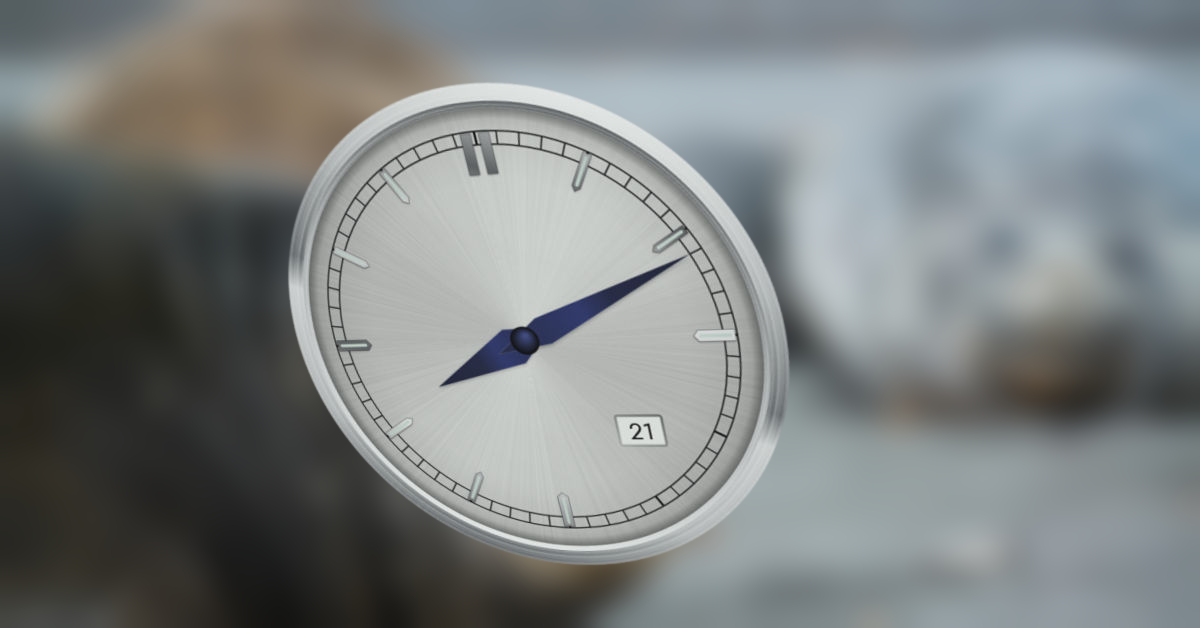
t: 8:11
